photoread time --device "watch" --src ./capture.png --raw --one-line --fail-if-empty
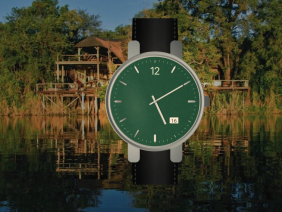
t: 5:10
